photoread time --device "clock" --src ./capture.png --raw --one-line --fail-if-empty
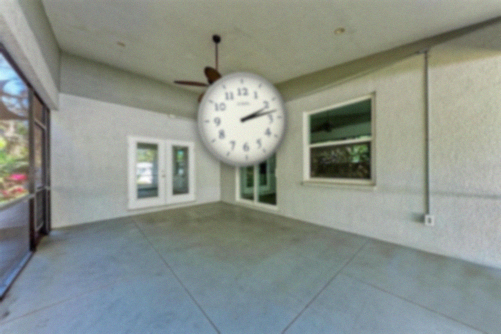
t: 2:13
